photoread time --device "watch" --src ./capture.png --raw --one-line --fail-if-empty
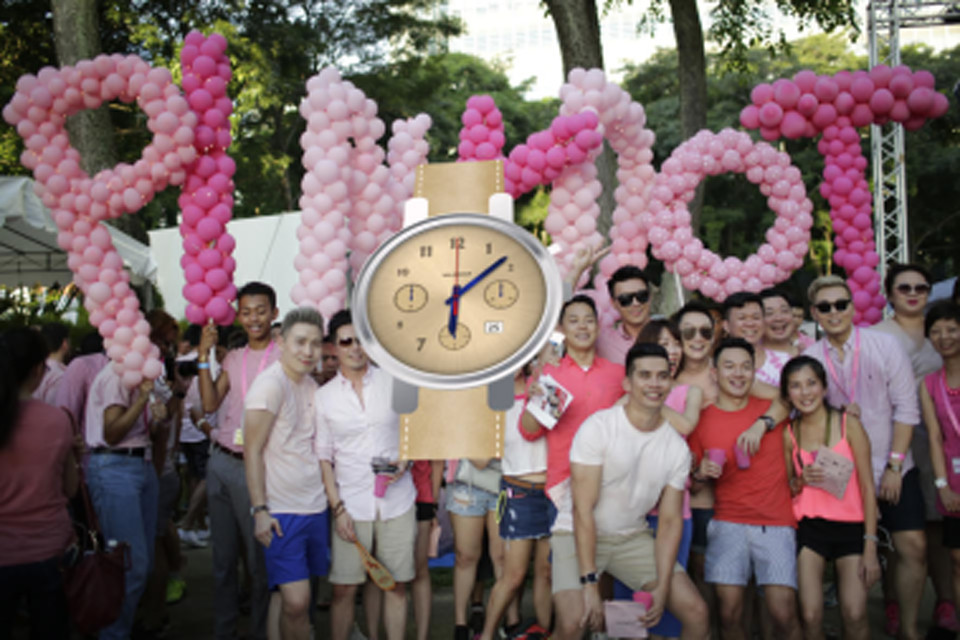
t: 6:08
